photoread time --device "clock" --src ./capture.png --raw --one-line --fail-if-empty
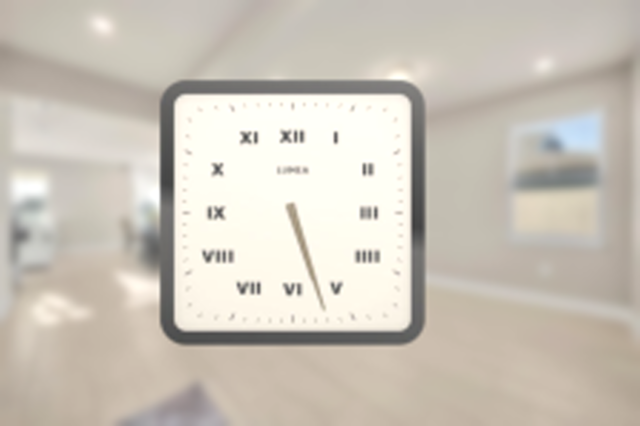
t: 5:27
